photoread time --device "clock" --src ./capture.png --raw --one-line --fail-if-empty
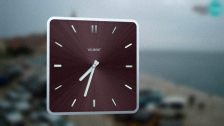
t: 7:33
